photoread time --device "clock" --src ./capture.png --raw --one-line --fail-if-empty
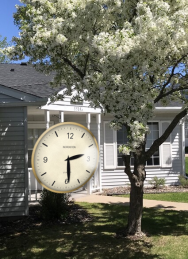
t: 2:29
